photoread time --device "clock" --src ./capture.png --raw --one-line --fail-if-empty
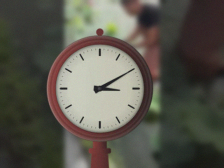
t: 3:10
